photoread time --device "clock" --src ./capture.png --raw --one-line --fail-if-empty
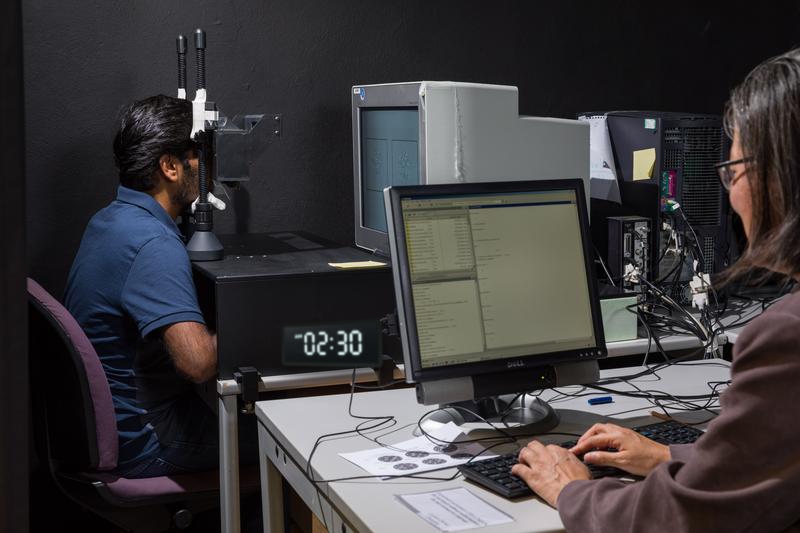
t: 2:30
